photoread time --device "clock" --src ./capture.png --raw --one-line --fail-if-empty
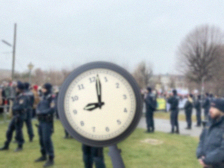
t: 9:02
